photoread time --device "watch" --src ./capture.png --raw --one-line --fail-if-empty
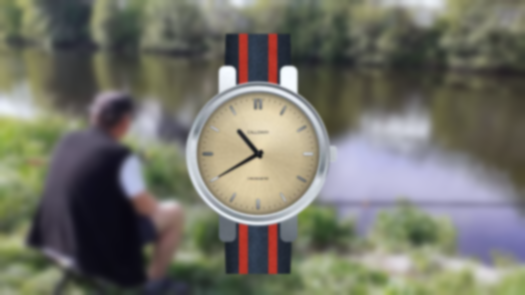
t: 10:40
